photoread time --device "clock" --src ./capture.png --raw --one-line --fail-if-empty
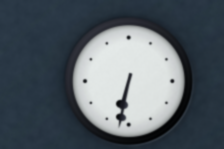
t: 6:32
